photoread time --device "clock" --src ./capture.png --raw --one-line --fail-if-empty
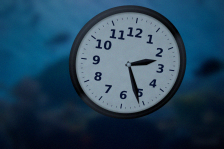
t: 2:26
